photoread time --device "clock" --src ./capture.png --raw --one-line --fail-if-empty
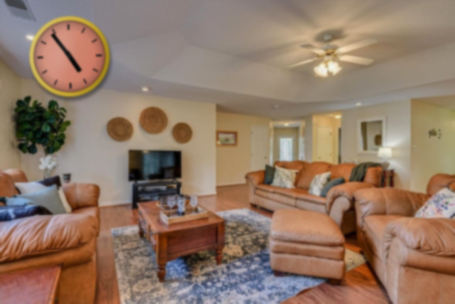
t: 4:54
